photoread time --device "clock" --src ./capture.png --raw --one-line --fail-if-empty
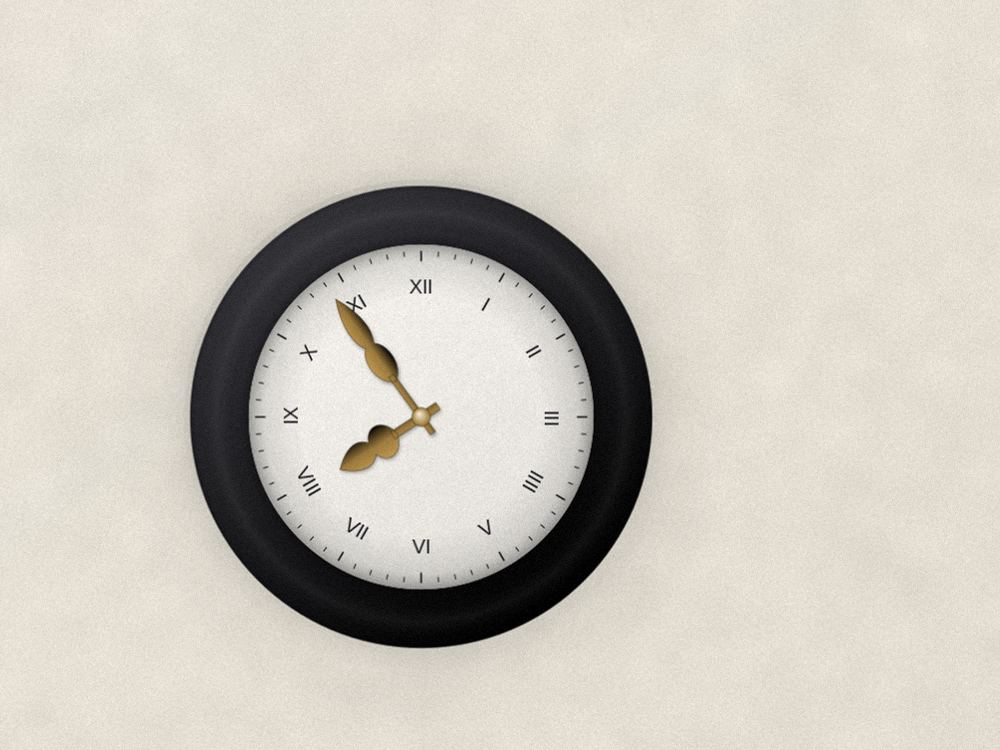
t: 7:54
